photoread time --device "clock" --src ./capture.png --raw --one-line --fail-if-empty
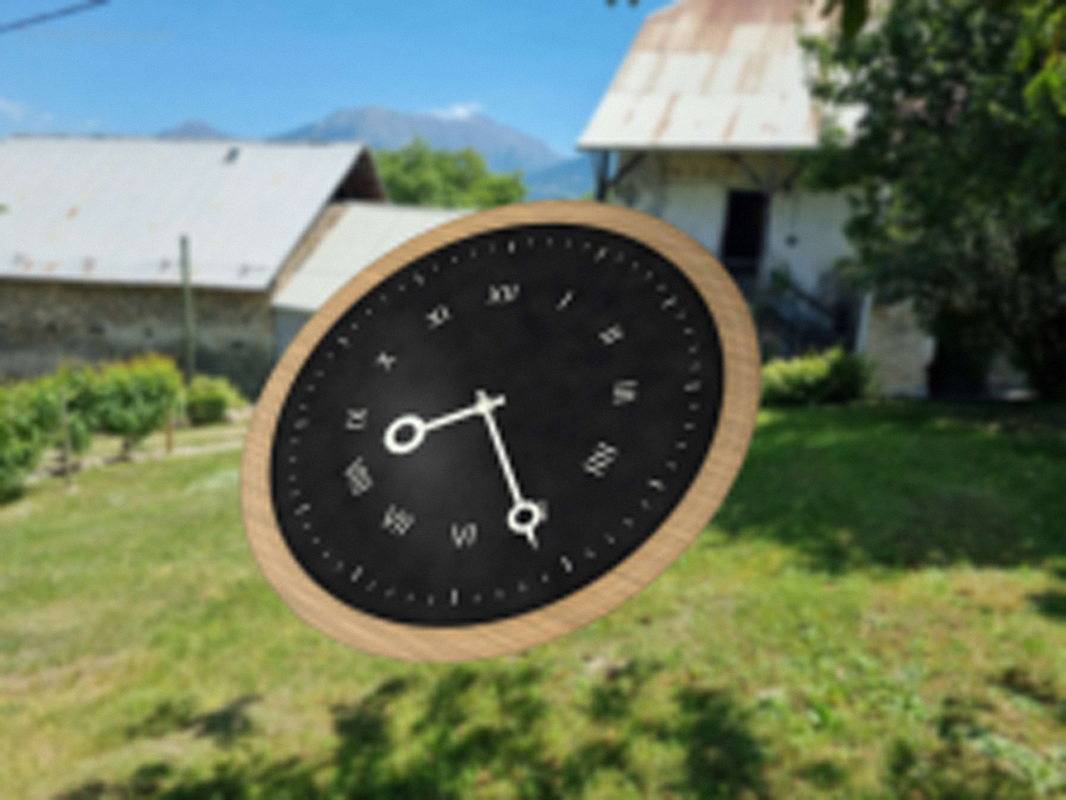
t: 8:26
